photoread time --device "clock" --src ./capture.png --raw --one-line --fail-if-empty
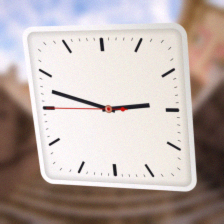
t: 2:47:45
